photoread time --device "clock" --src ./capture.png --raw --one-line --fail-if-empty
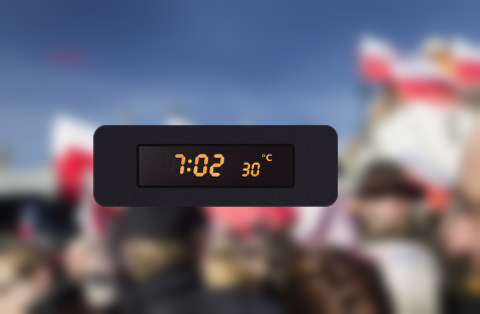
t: 7:02
